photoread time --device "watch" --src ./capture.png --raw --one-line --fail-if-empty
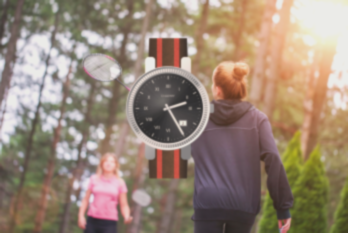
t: 2:25
